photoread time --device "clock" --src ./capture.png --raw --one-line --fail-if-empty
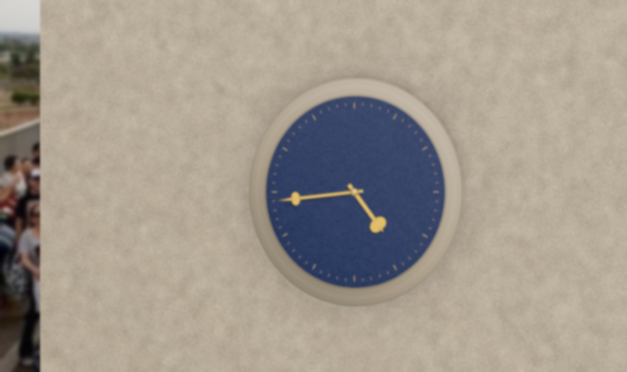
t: 4:44
